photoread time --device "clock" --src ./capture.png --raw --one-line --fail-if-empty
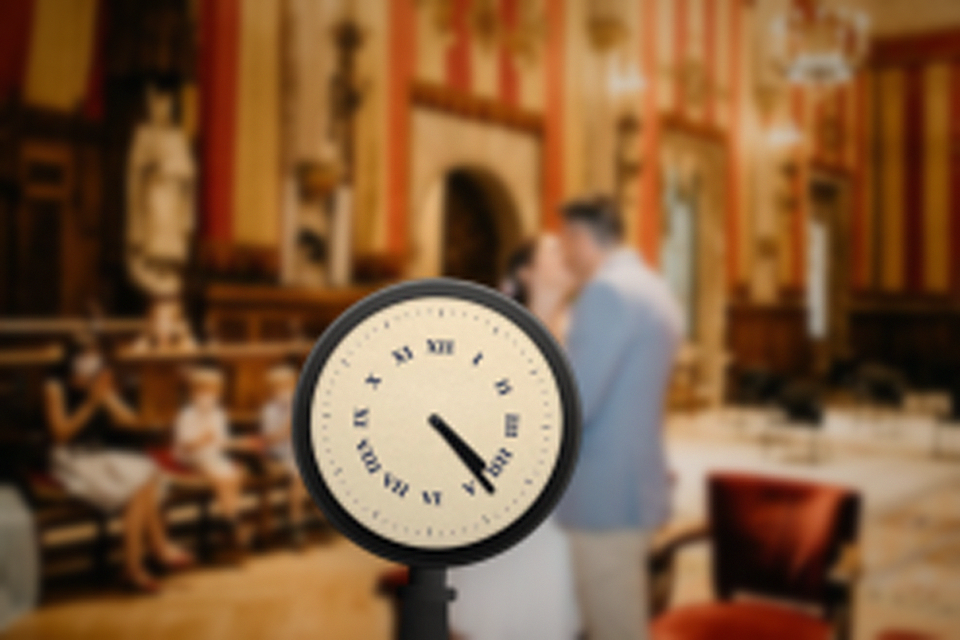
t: 4:23
